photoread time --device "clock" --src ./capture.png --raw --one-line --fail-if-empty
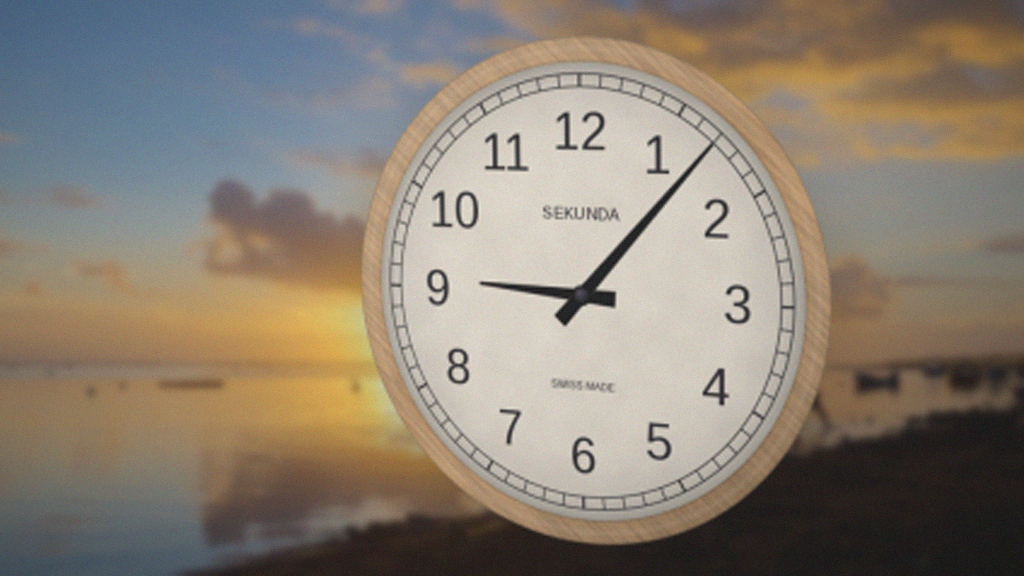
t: 9:07
